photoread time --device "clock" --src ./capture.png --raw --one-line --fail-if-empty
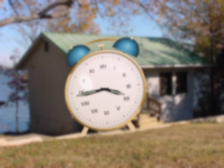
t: 3:44
